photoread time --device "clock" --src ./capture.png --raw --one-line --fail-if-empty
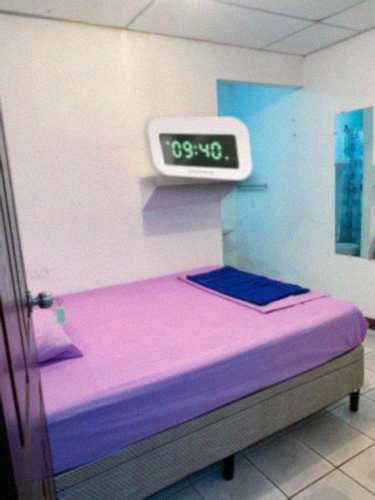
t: 9:40
